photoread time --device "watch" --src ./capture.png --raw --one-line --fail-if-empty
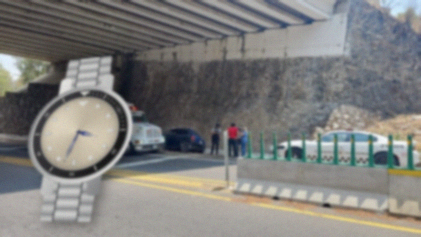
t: 3:33
